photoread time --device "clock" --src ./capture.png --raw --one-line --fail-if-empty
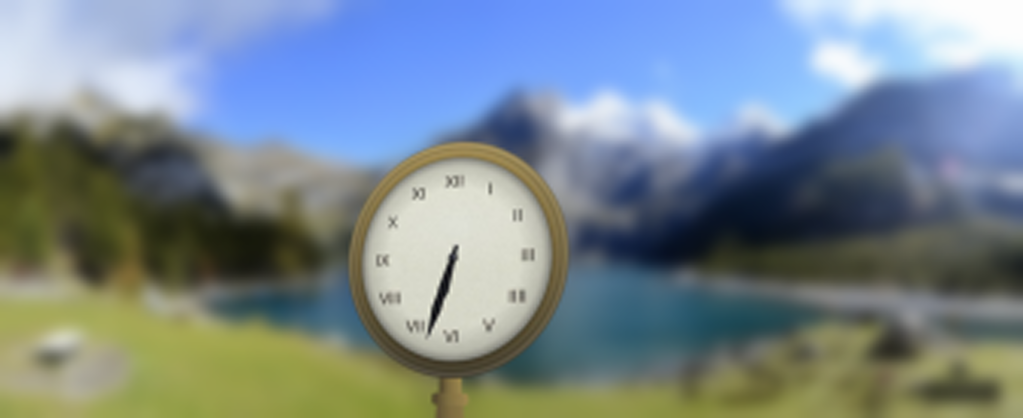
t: 6:33
